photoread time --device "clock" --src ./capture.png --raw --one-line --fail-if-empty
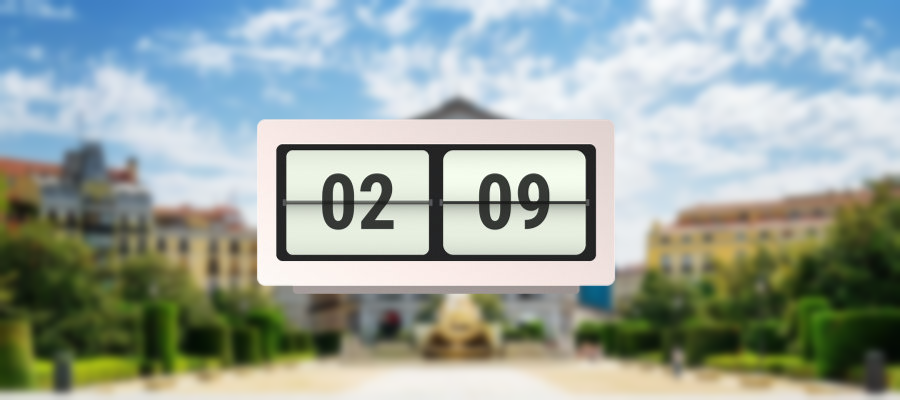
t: 2:09
